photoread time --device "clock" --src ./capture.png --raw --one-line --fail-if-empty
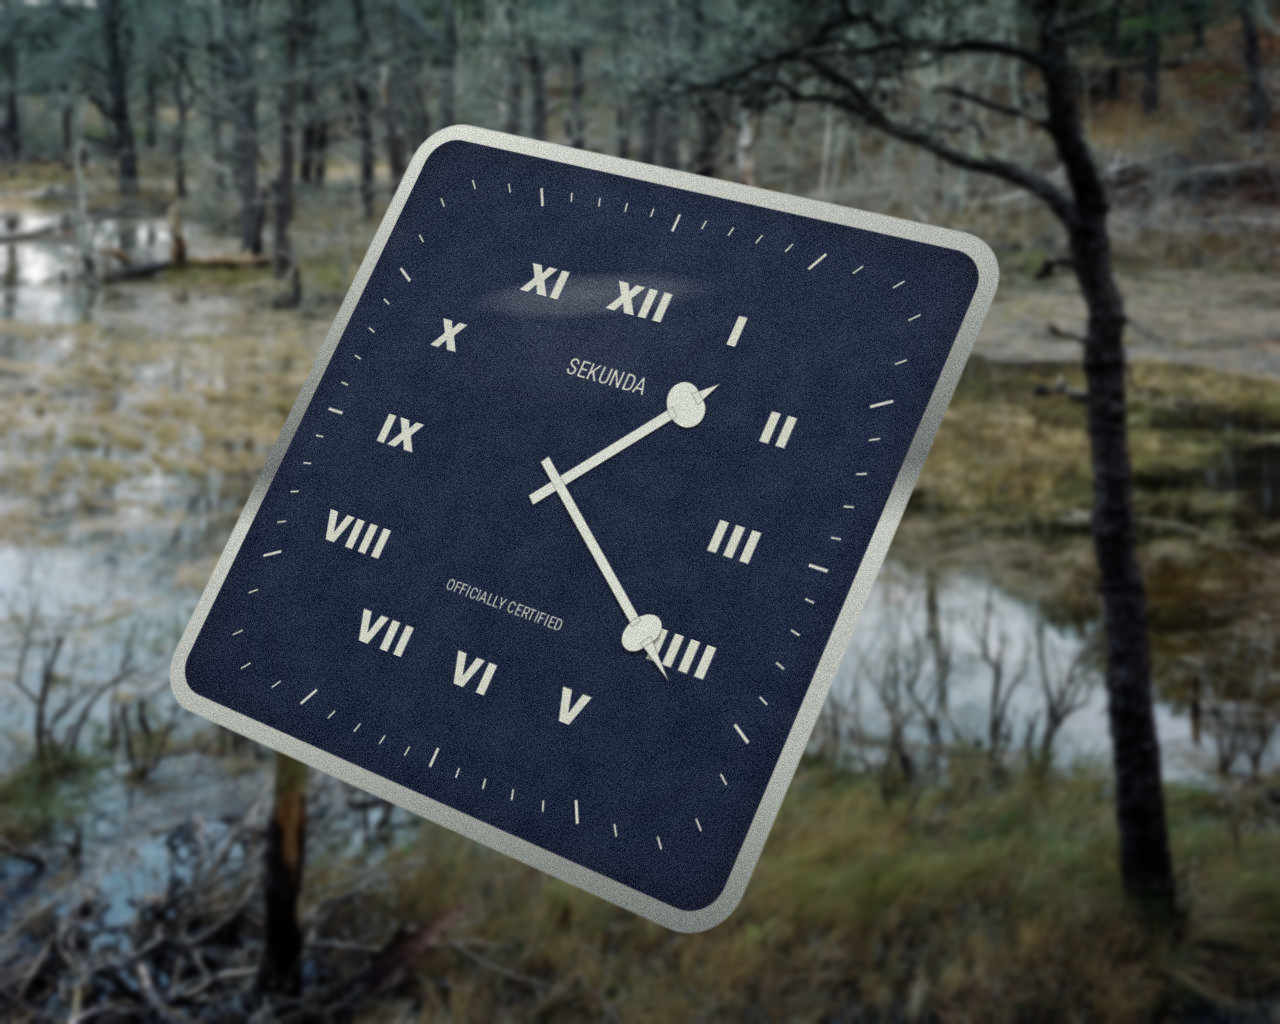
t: 1:21
